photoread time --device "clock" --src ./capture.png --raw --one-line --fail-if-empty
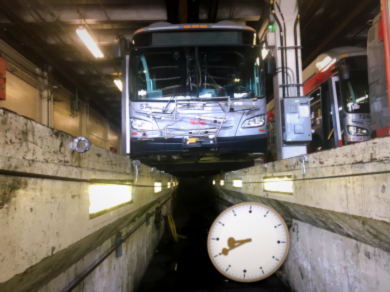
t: 8:40
